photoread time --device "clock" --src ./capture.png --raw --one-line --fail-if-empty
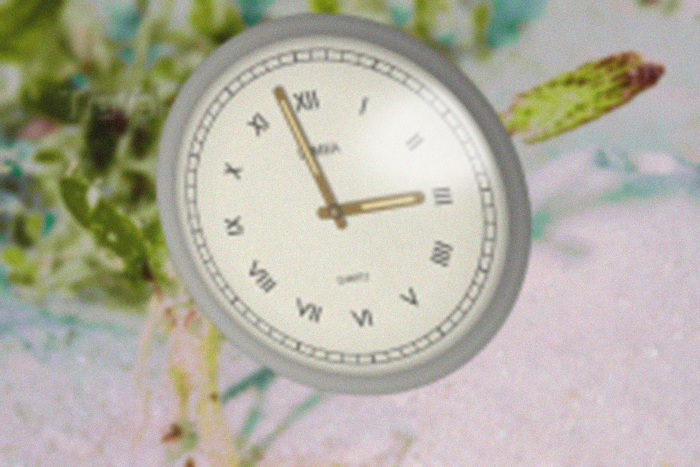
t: 2:58
